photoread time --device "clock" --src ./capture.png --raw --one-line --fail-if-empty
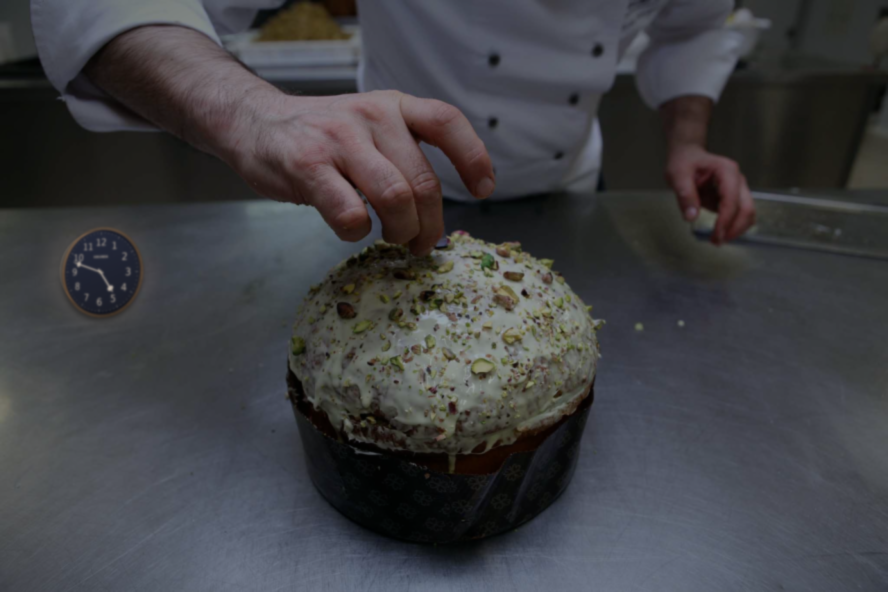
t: 4:48
